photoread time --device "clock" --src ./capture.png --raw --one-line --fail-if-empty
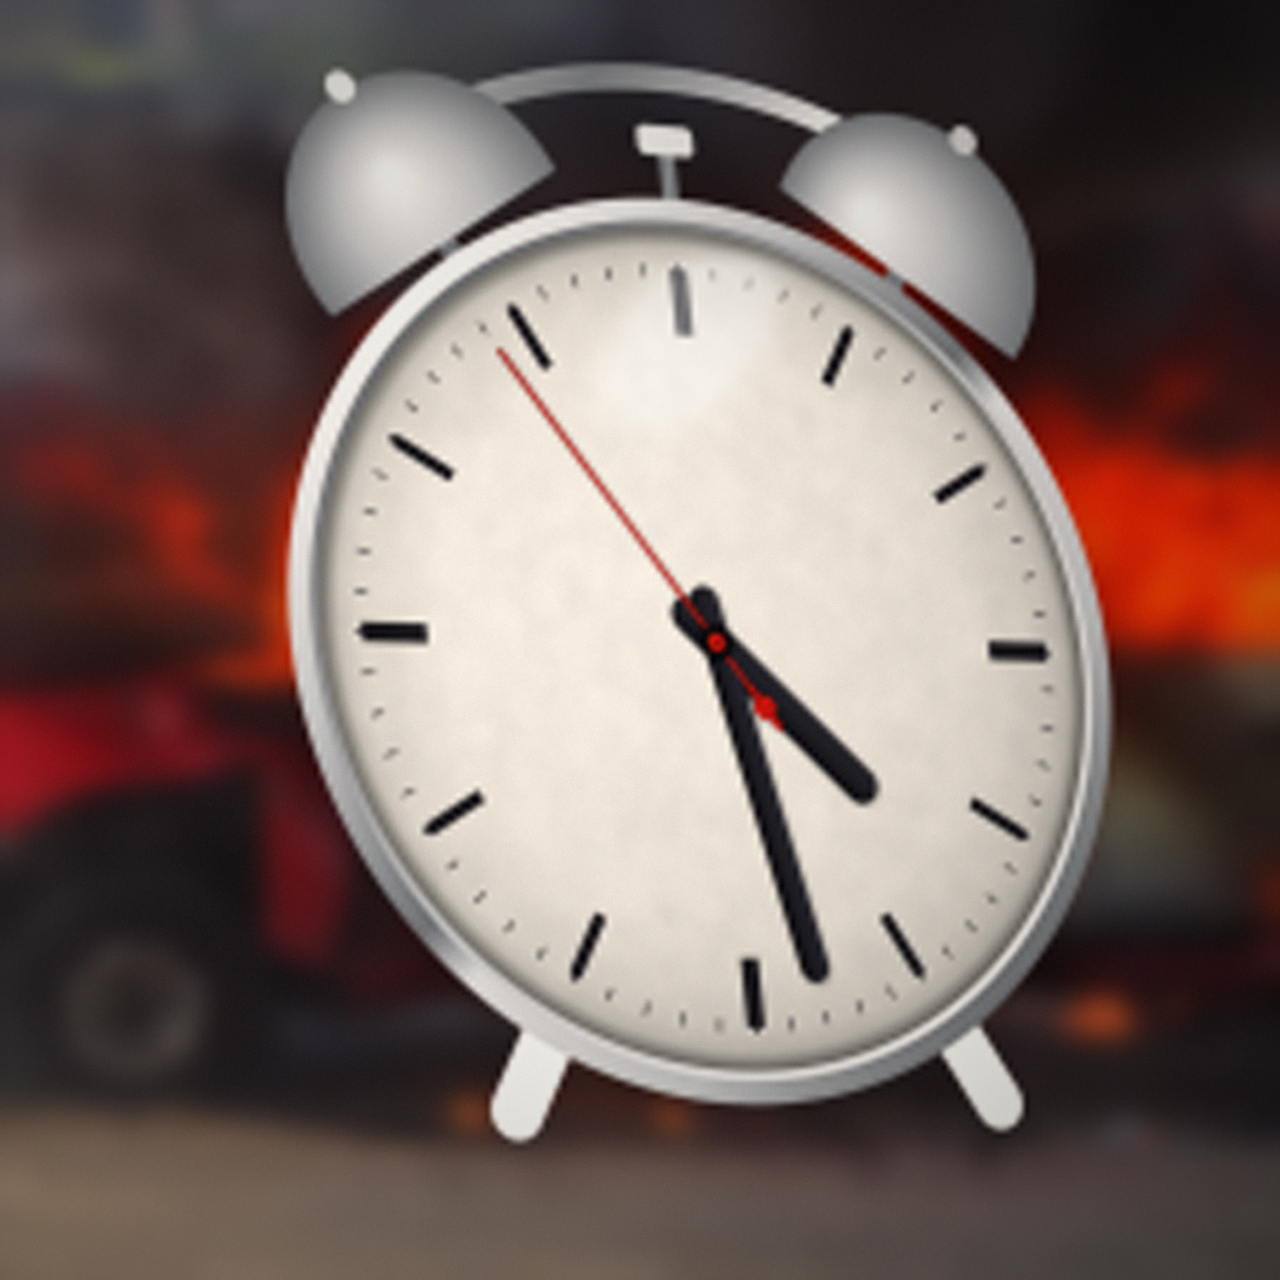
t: 4:27:54
